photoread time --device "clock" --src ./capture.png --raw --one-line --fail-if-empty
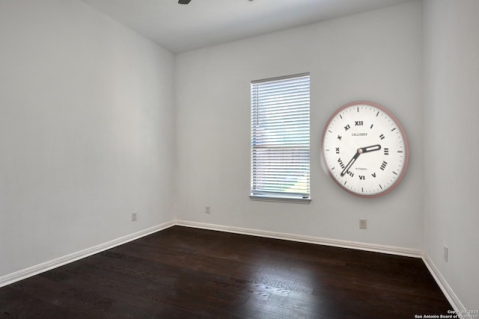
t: 2:37
